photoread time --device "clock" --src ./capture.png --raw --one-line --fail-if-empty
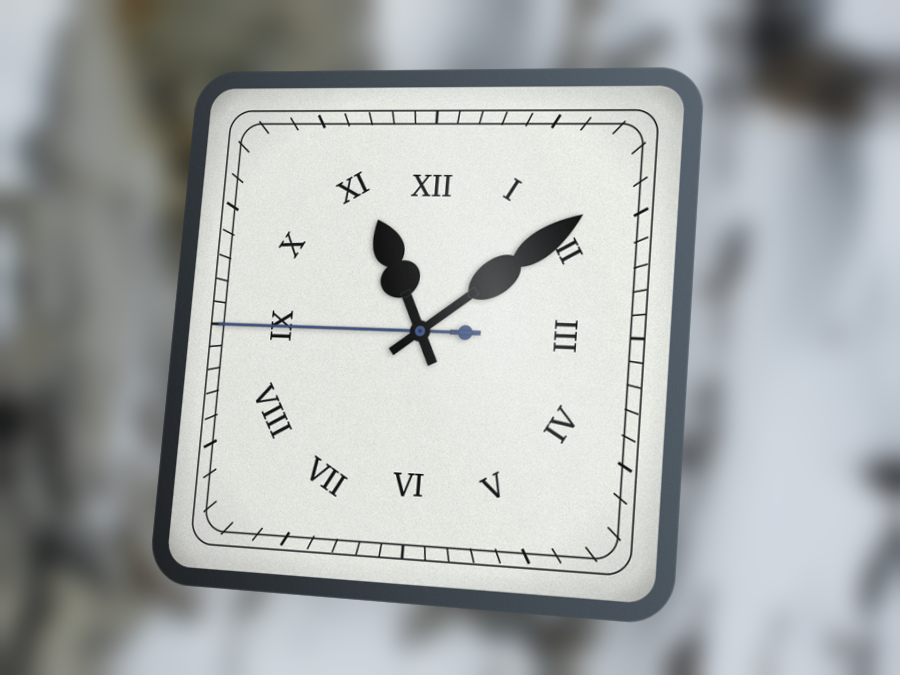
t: 11:08:45
